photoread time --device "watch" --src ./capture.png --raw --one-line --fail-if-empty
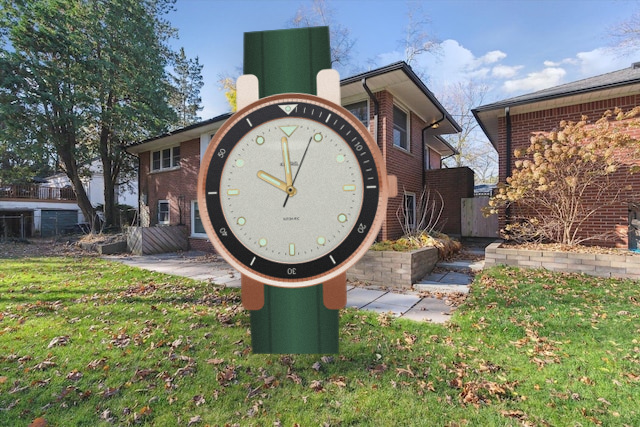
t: 9:59:04
